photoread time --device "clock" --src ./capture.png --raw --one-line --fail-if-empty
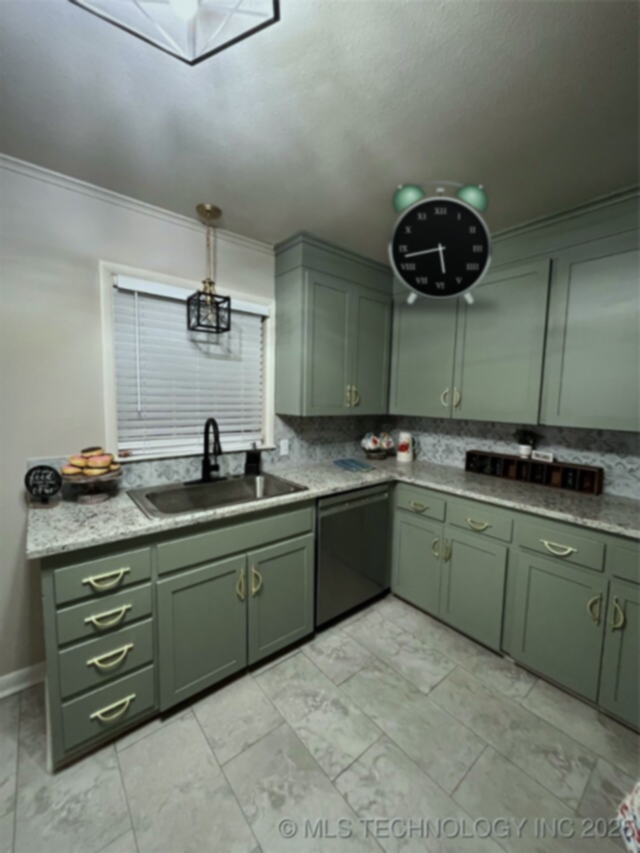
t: 5:43
